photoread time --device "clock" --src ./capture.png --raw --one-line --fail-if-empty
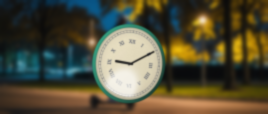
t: 9:10
